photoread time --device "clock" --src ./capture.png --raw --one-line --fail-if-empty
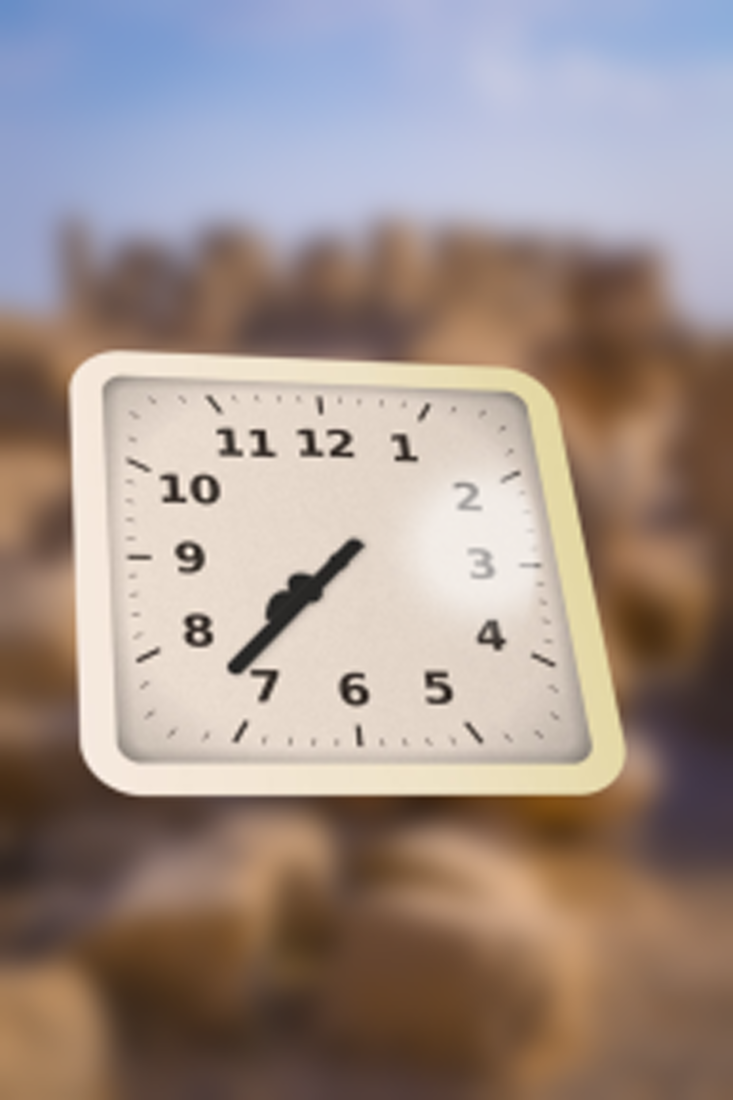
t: 7:37
